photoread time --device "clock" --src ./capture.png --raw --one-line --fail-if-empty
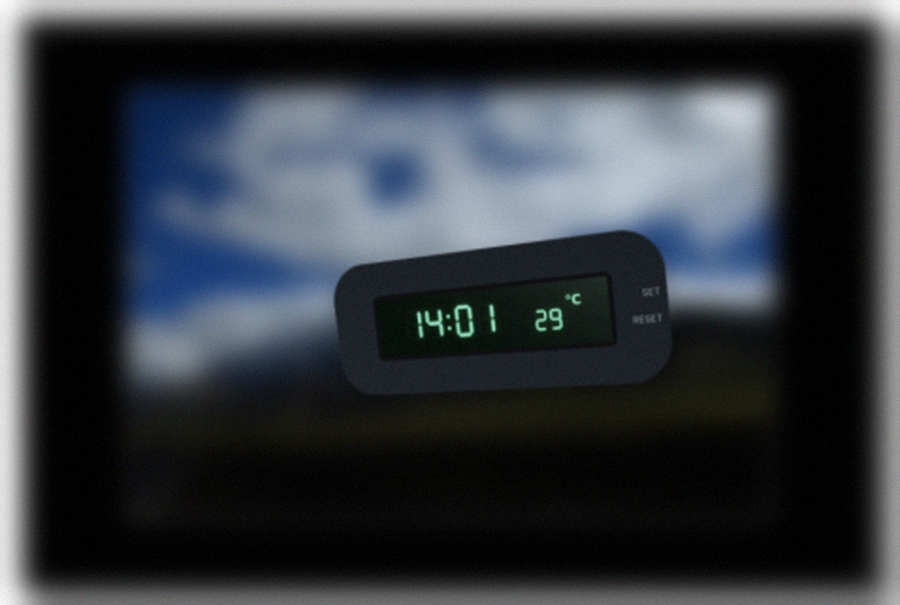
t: 14:01
